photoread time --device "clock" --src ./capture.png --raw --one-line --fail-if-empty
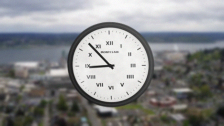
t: 8:53
